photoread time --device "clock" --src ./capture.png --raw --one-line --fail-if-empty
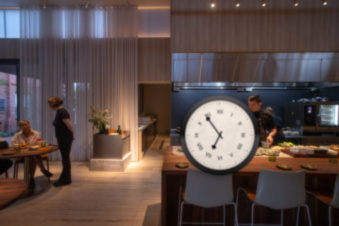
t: 6:54
